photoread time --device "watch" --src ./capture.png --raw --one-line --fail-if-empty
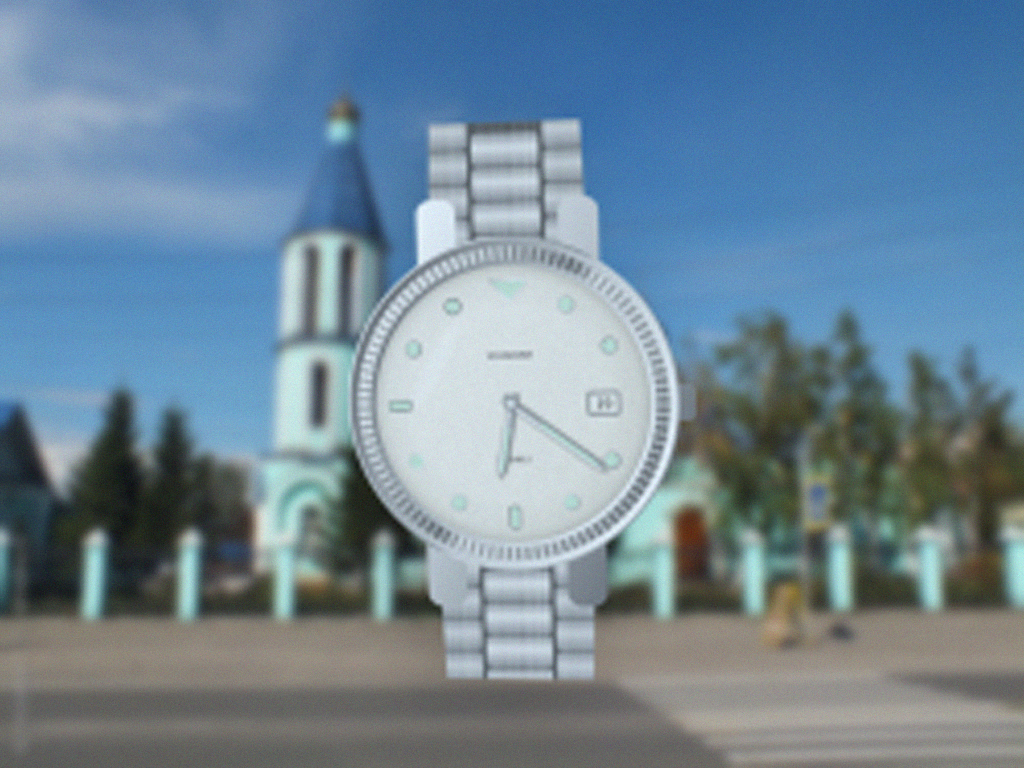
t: 6:21
